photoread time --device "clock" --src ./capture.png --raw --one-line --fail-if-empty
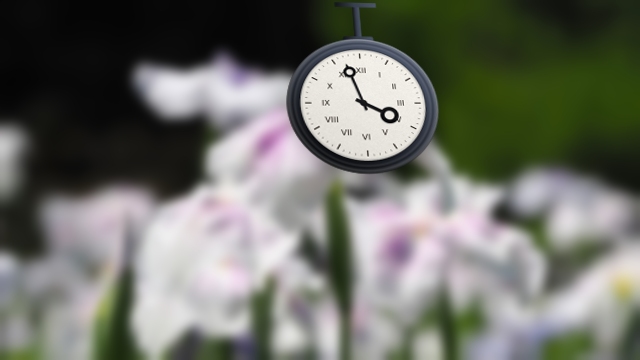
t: 3:57
